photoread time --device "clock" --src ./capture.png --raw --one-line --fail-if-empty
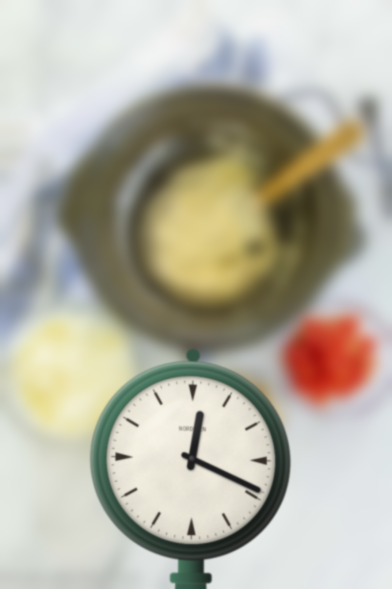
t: 12:19
